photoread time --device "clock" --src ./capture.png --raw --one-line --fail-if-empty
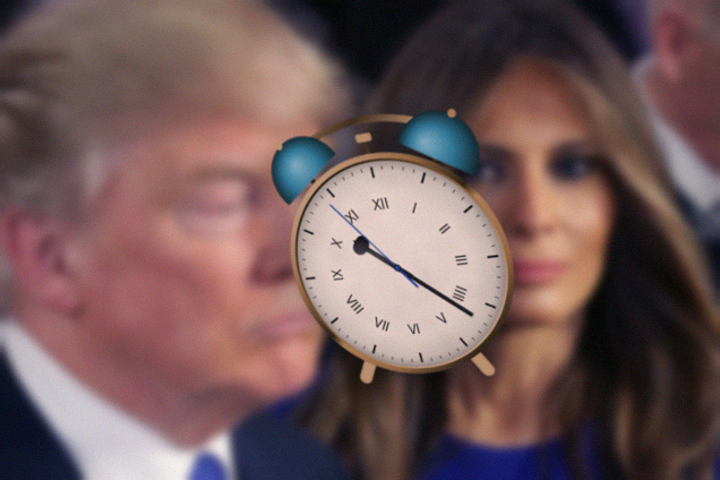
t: 10:21:54
